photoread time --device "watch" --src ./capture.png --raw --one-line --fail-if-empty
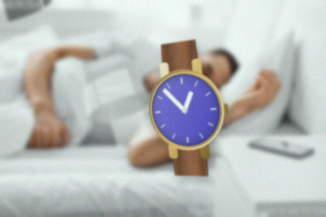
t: 12:53
